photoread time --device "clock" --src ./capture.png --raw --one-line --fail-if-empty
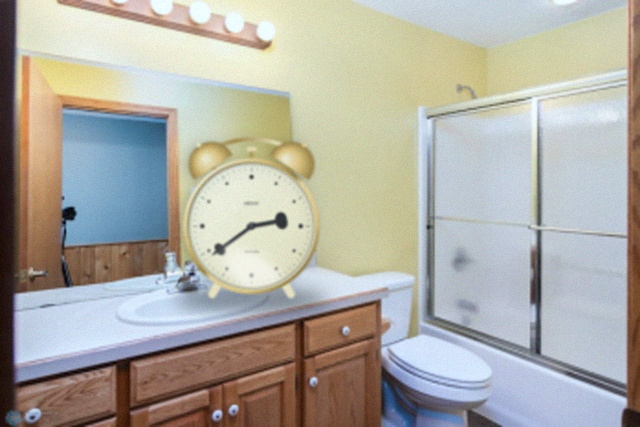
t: 2:39
